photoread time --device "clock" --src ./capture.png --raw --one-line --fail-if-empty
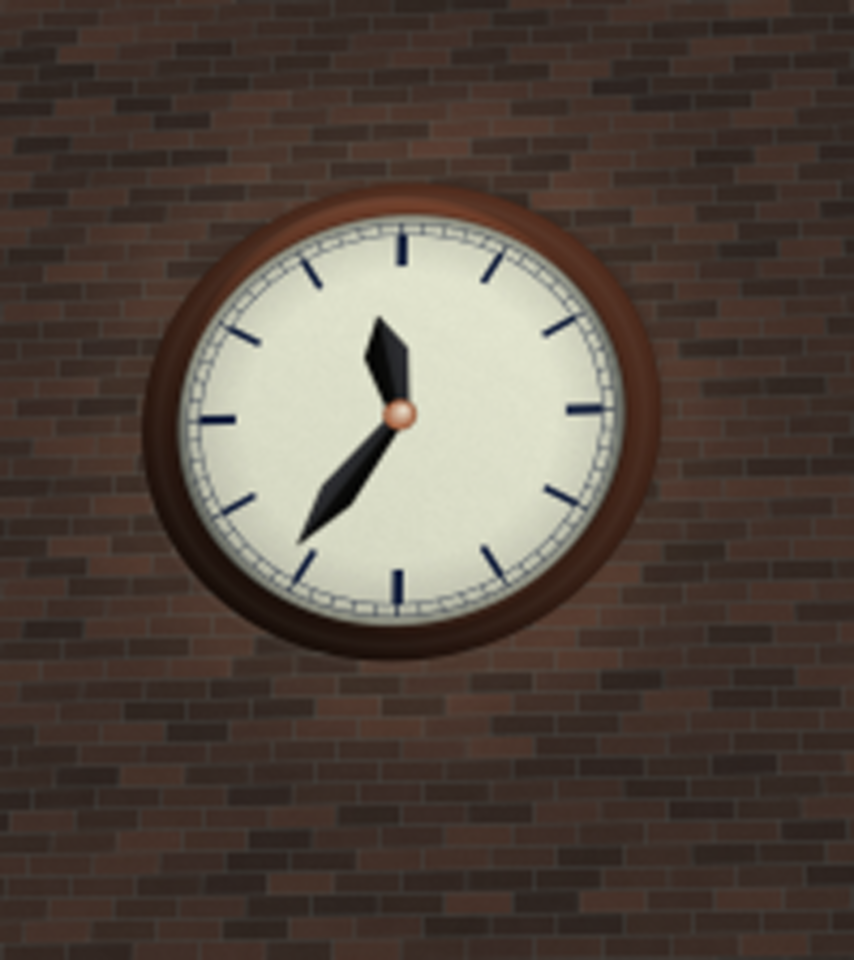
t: 11:36
